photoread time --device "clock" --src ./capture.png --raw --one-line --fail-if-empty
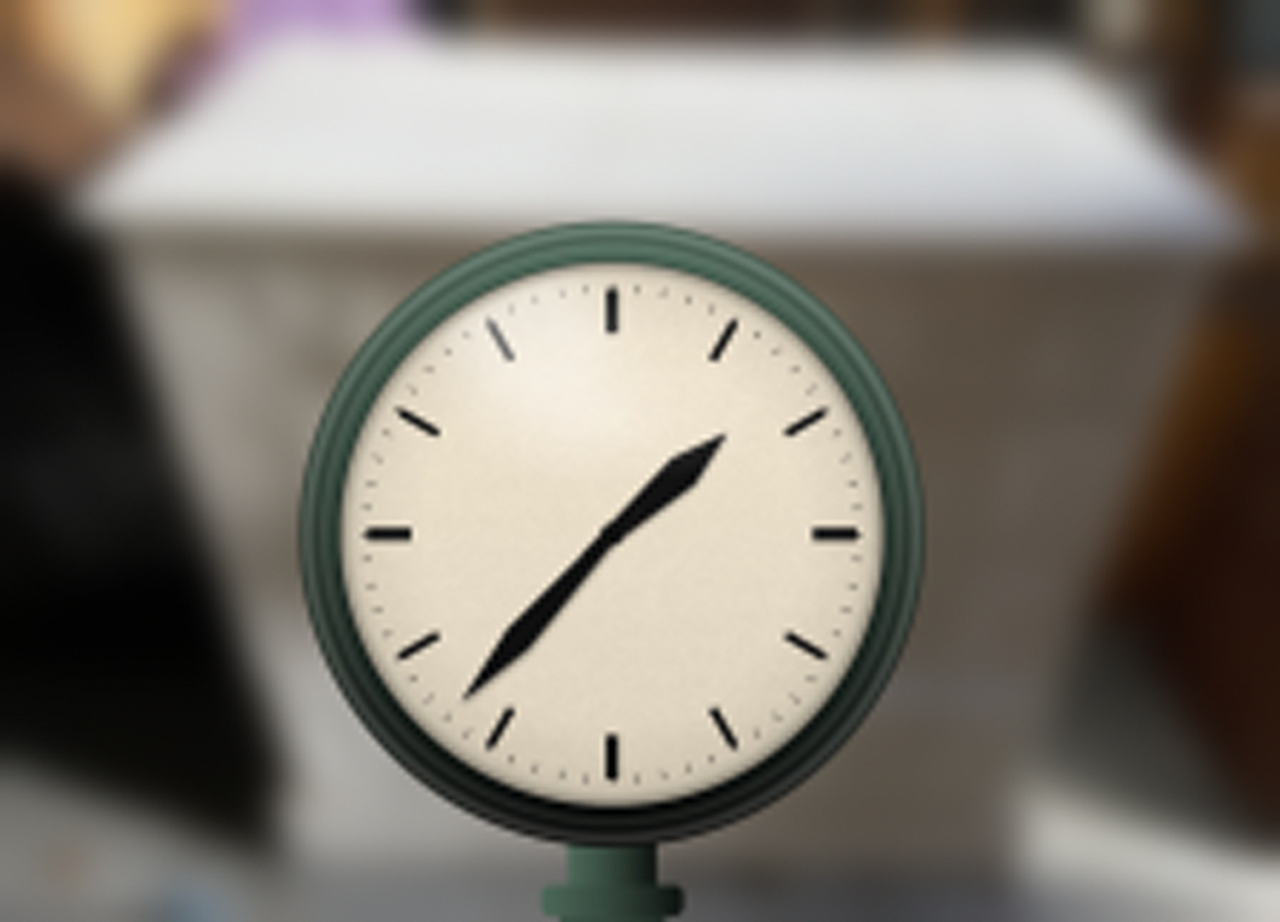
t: 1:37
